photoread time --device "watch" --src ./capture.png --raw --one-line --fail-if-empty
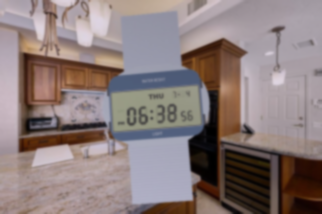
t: 6:38
